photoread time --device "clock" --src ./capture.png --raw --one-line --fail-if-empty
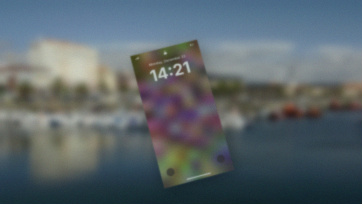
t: 14:21
